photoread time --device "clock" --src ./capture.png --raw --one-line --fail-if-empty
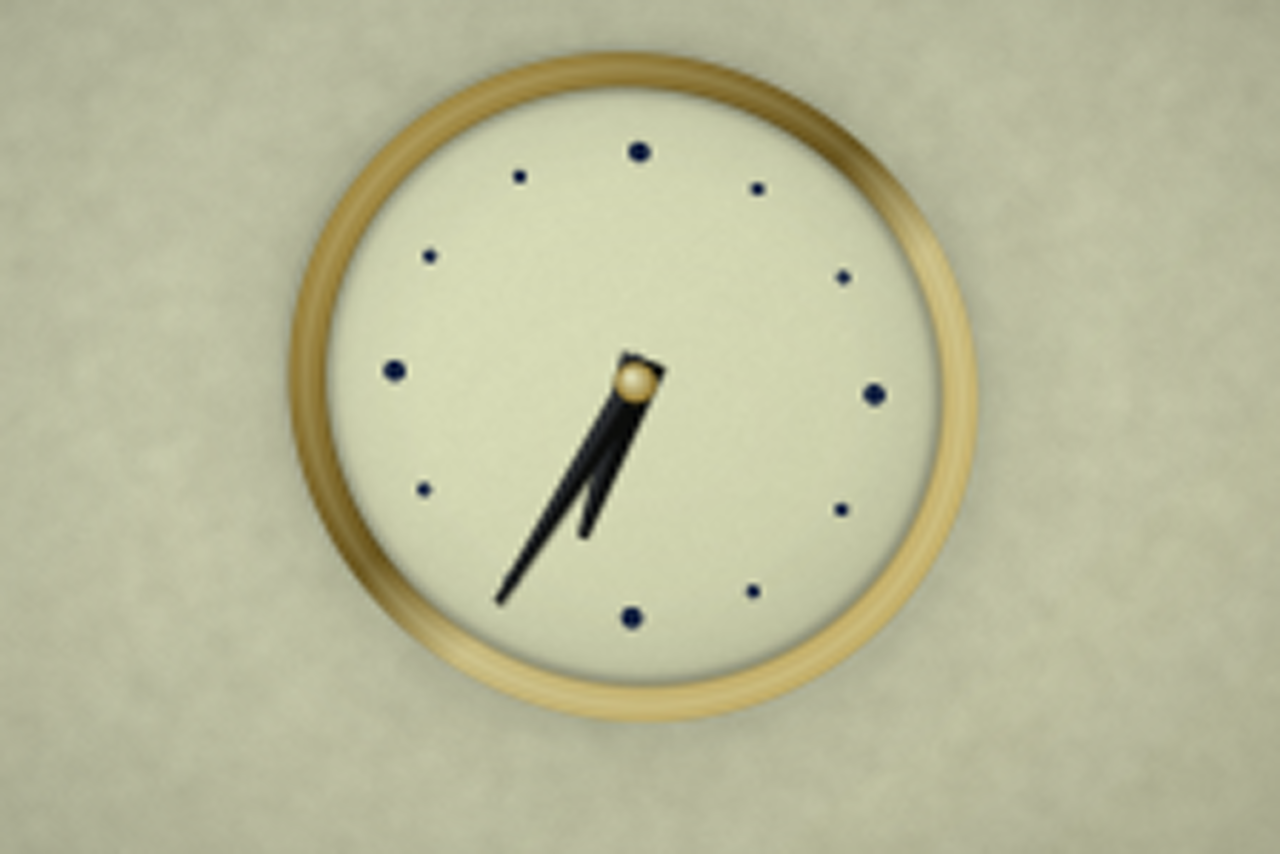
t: 6:35
